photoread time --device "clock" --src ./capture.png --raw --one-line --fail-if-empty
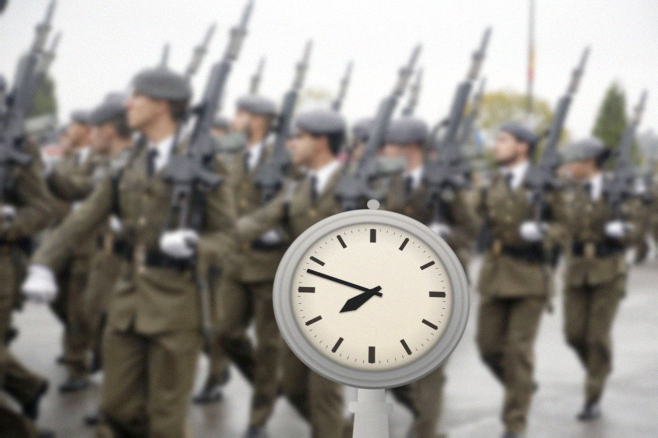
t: 7:48
